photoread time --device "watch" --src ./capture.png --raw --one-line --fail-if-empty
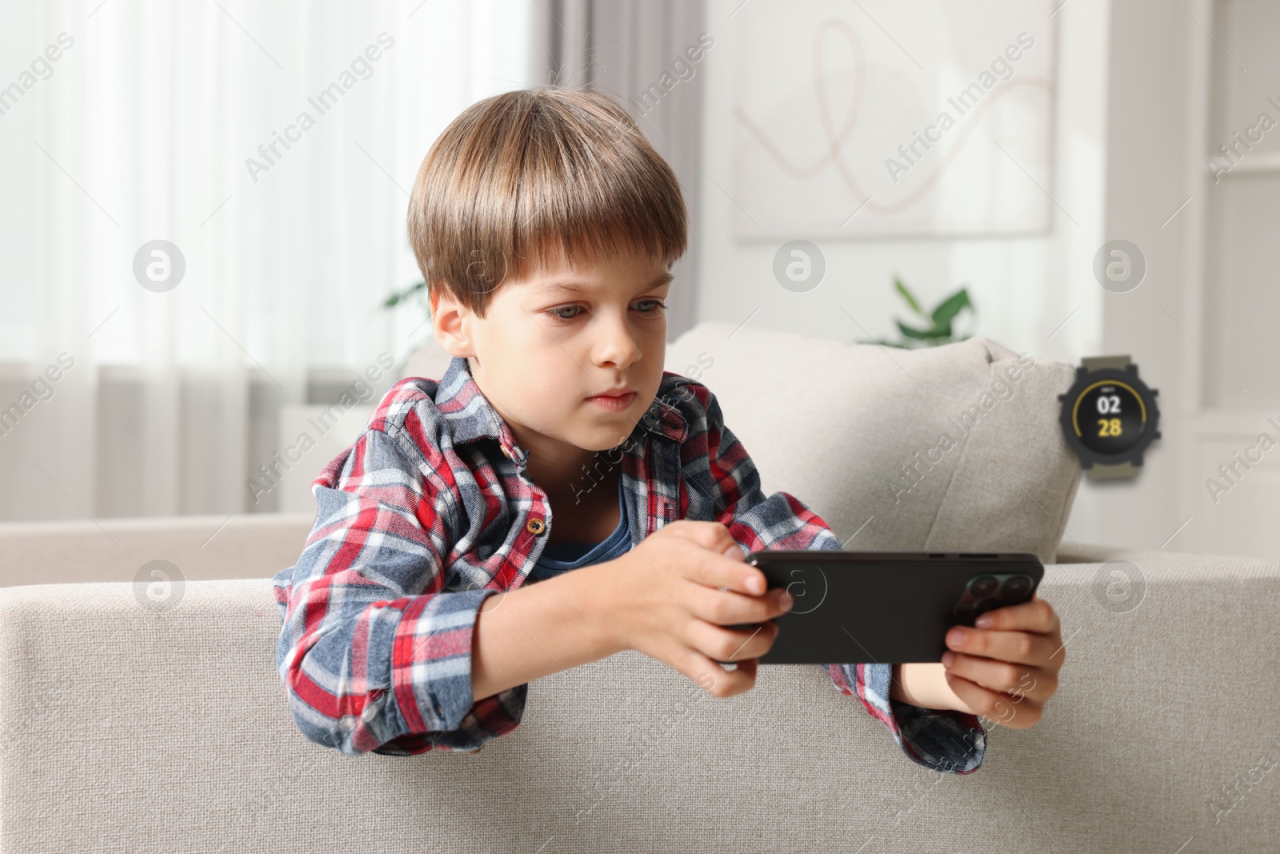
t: 2:28
